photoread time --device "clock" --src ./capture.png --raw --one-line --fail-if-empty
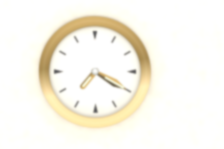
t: 7:20
